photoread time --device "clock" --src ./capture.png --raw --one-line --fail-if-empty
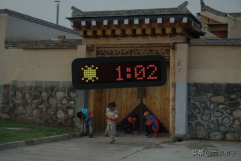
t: 1:02
